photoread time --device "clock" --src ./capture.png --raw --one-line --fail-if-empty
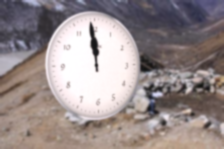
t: 11:59
